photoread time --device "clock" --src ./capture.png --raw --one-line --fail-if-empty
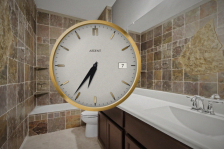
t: 6:36
